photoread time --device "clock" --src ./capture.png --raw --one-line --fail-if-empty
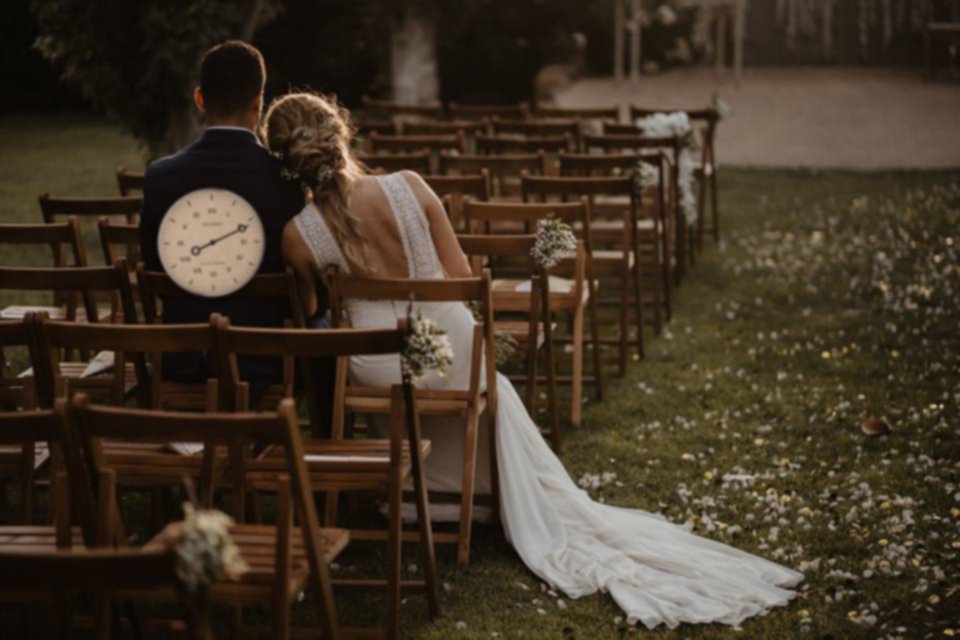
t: 8:11
